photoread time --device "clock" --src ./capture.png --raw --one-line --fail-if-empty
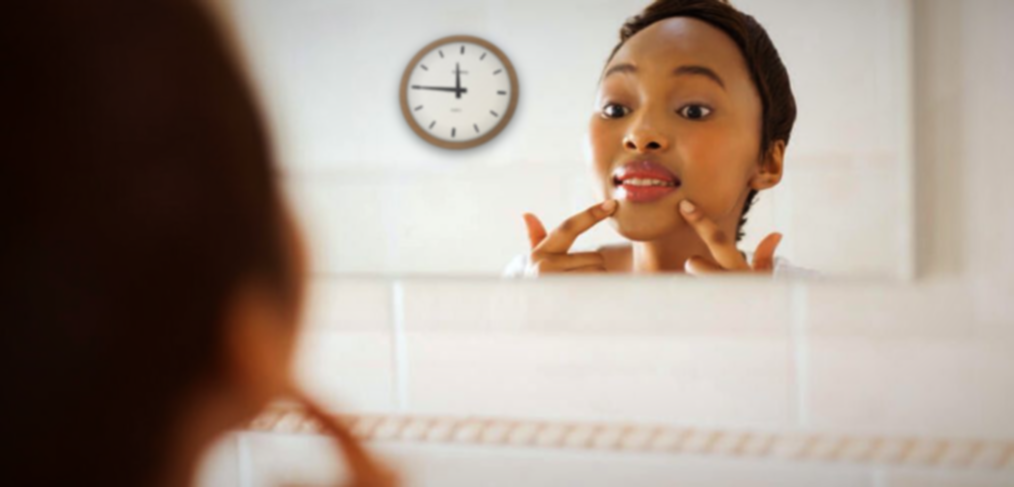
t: 11:45
